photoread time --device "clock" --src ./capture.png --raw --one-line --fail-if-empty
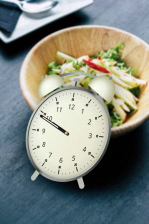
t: 9:49
